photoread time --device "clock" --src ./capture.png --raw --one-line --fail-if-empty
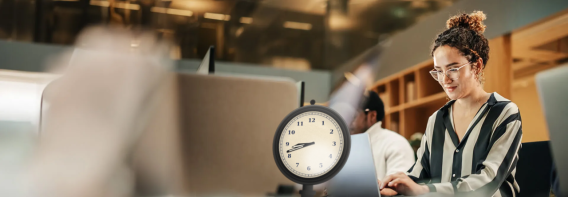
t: 8:42
